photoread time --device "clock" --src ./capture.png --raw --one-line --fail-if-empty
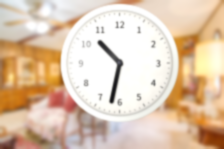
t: 10:32
